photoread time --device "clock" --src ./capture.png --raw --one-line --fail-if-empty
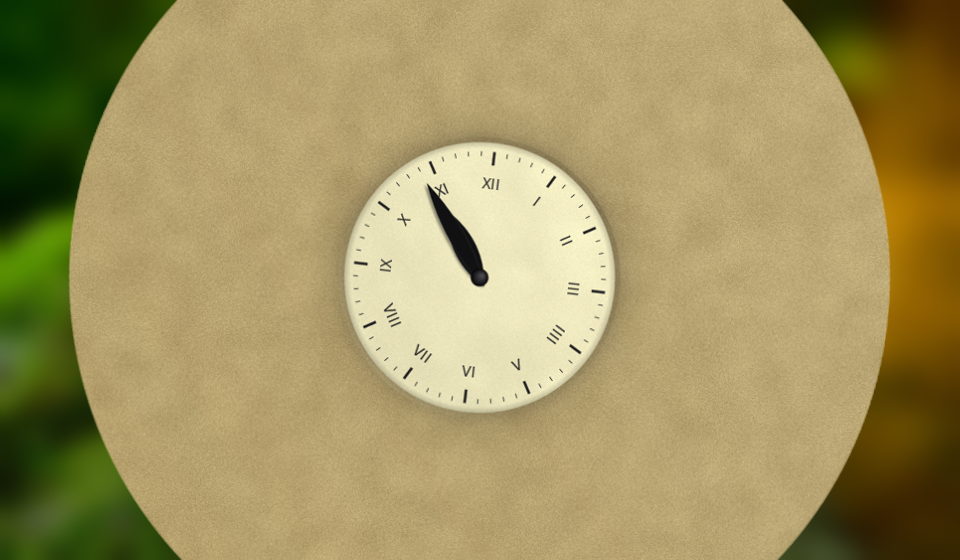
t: 10:54
